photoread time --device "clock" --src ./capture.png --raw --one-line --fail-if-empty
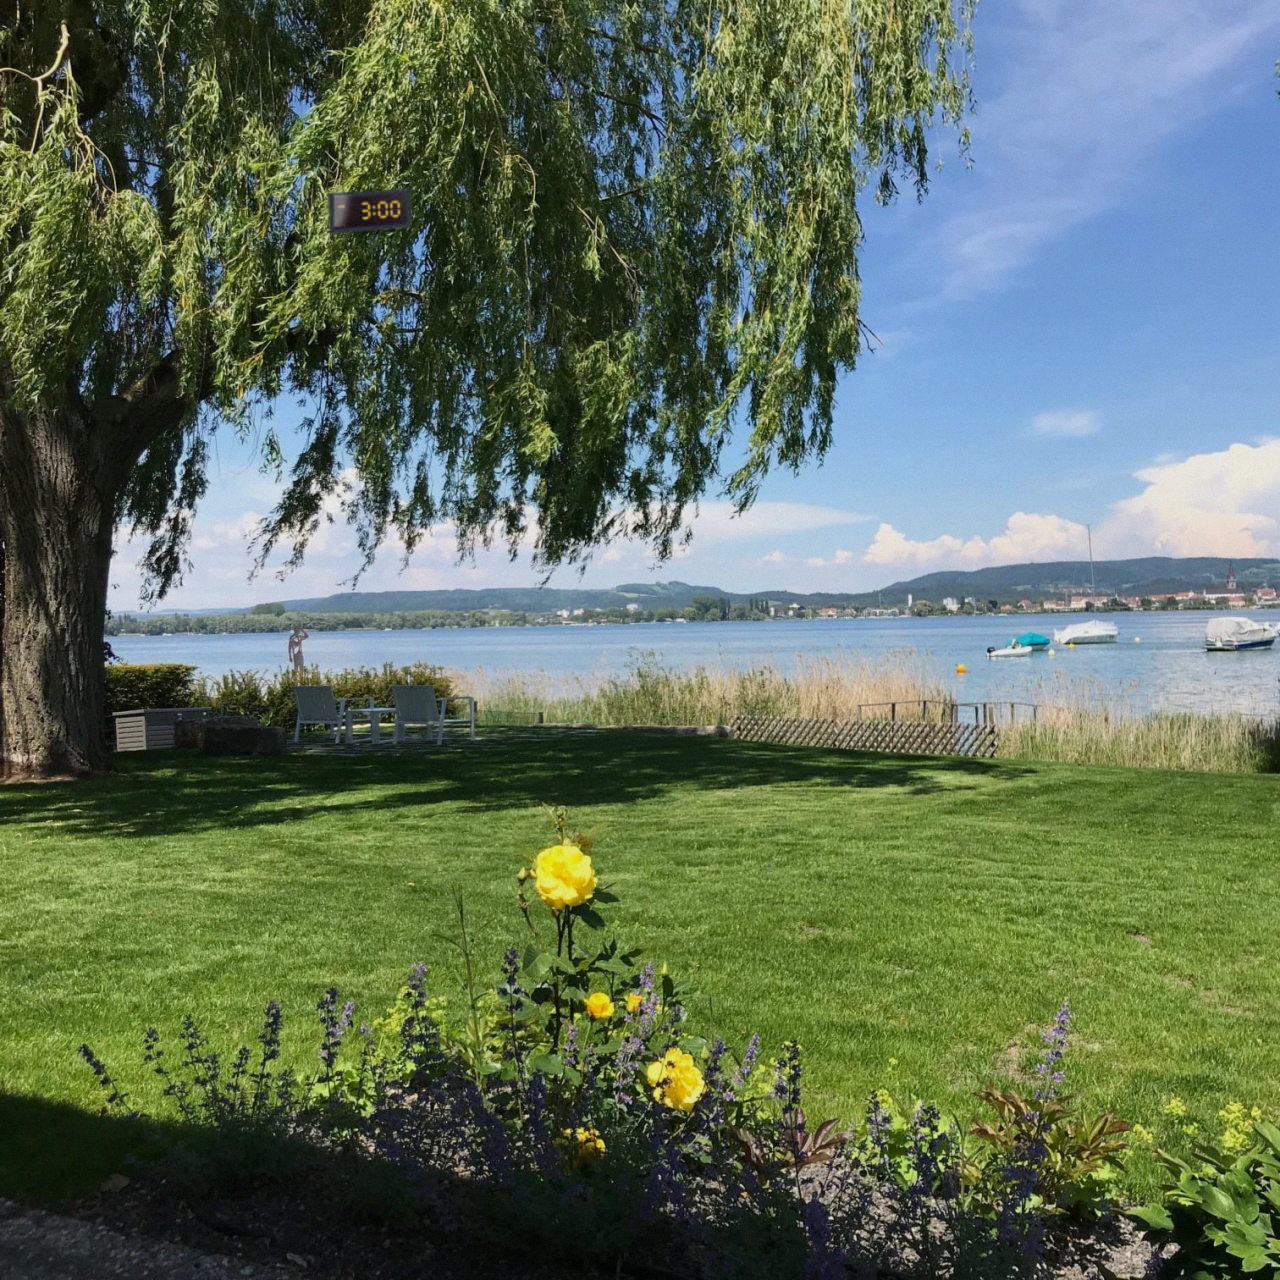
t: 3:00
